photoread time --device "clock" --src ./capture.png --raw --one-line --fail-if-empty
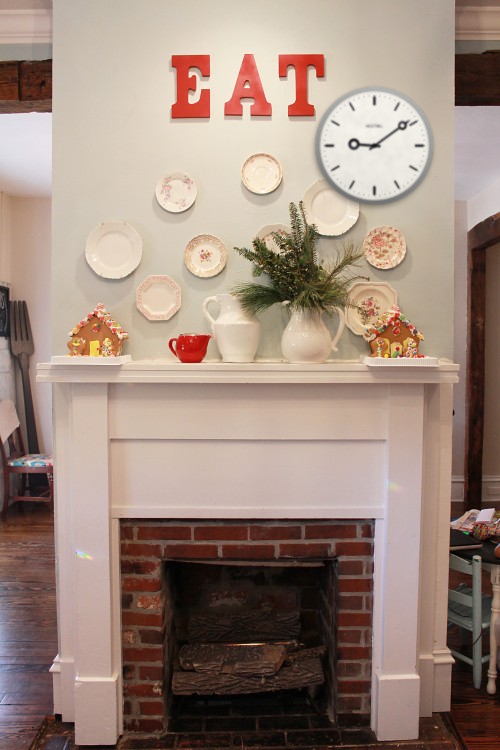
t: 9:09
